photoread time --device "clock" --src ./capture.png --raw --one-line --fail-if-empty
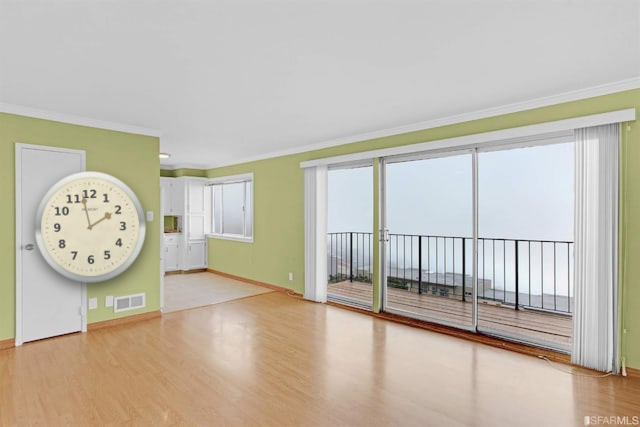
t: 1:58
